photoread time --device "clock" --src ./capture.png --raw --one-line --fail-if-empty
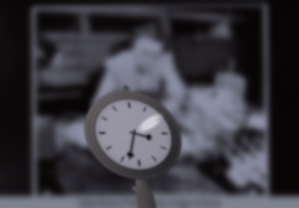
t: 3:33
